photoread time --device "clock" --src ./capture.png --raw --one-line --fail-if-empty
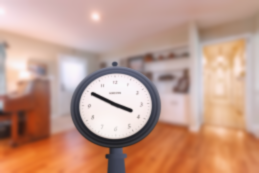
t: 3:50
